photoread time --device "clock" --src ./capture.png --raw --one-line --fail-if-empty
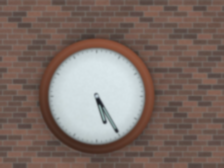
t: 5:25
